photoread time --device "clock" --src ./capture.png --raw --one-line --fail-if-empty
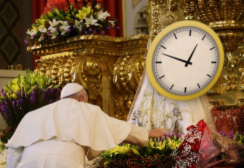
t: 12:48
